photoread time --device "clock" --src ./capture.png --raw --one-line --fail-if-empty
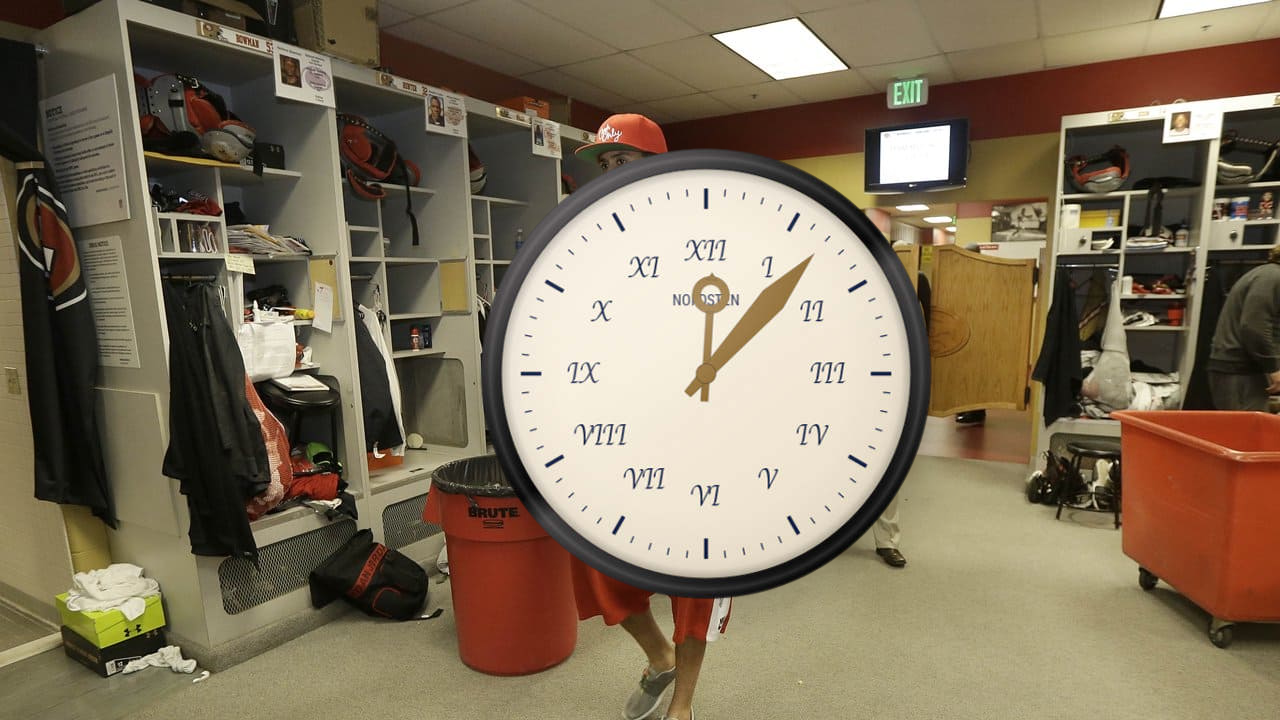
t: 12:07
